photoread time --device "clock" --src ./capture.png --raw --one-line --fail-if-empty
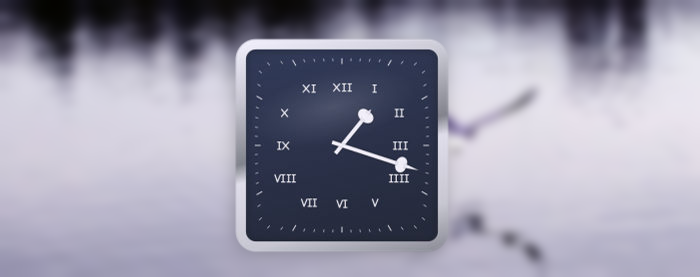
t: 1:18
